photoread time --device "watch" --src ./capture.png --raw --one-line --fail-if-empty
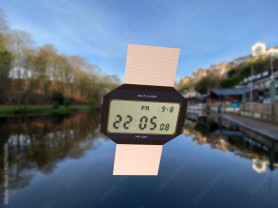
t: 22:05:08
